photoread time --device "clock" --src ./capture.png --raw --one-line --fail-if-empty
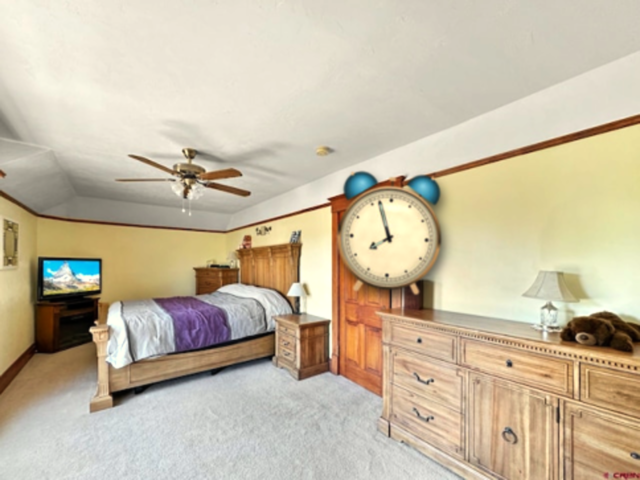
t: 7:57
